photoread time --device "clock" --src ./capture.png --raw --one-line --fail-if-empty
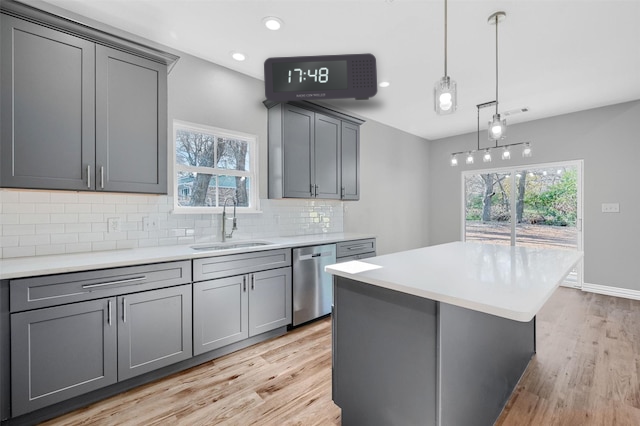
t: 17:48
